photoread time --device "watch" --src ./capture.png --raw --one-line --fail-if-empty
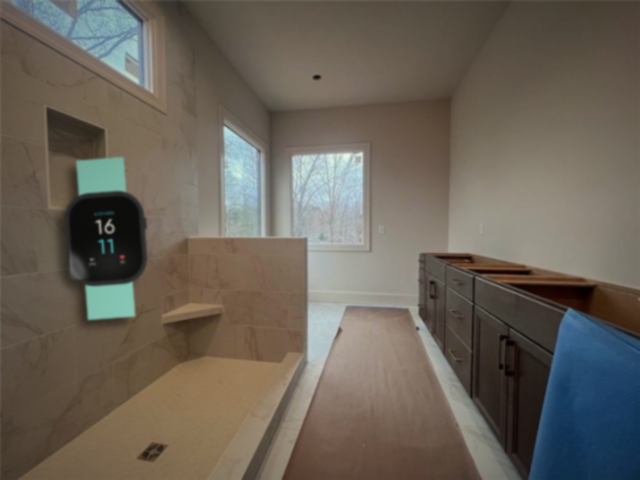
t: 16:11
